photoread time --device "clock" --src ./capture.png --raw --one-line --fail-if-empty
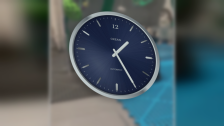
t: 1:25
